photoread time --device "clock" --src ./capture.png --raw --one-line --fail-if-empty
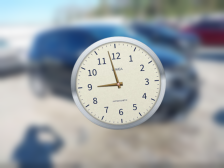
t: 8:58
